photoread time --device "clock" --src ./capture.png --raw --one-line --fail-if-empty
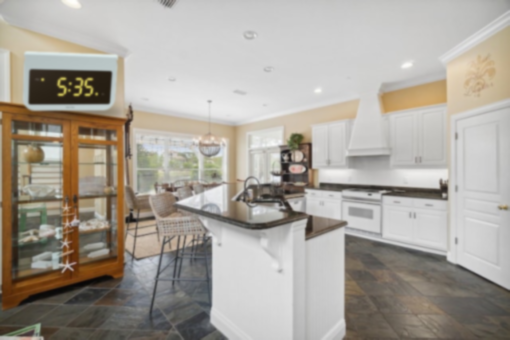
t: 5:35
